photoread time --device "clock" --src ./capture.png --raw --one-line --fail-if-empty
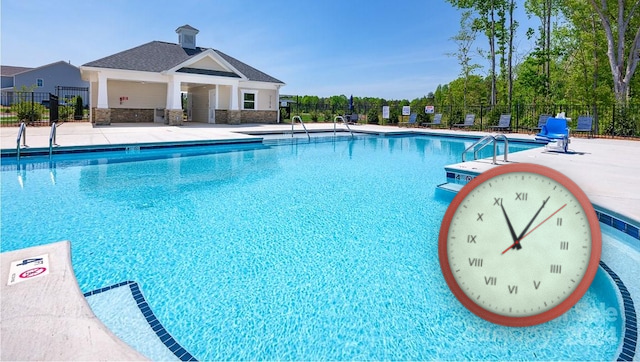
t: 11:05:08
